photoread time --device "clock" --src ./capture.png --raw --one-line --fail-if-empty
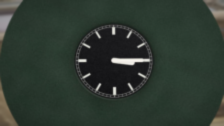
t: 3:15
